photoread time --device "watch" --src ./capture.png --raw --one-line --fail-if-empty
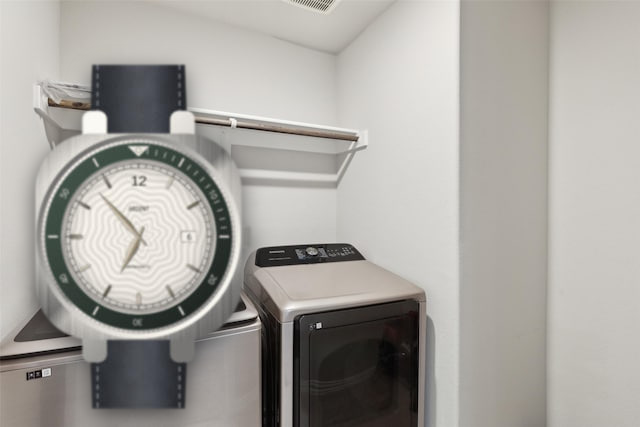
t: 6:53
